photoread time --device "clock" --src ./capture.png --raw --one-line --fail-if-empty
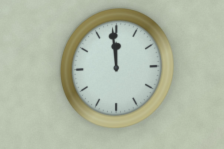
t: 11:59
